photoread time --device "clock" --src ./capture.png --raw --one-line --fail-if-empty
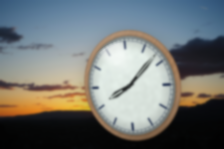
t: 8:08
